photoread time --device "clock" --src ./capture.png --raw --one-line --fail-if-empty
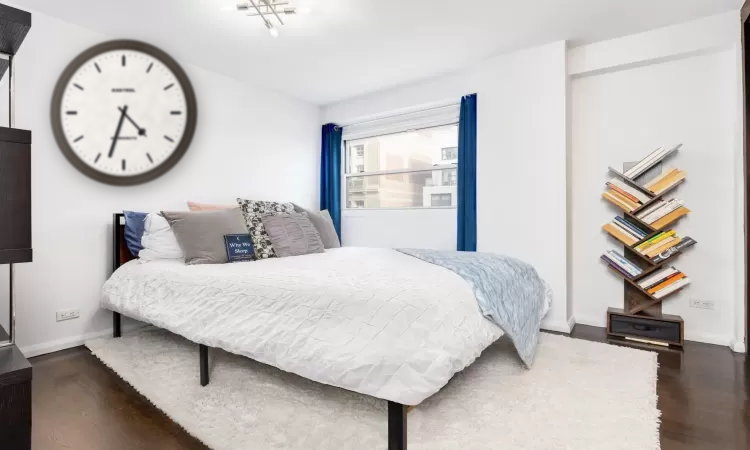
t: 4:33
